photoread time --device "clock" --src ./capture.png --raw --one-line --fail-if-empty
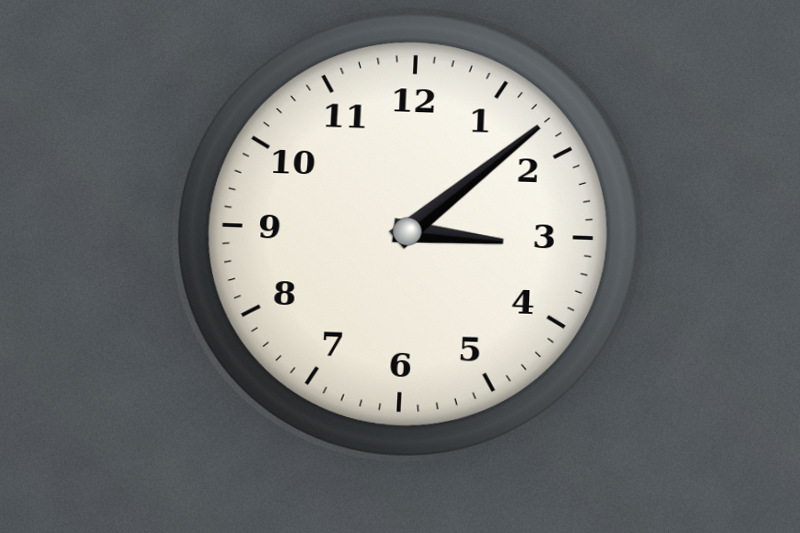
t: 3:08
